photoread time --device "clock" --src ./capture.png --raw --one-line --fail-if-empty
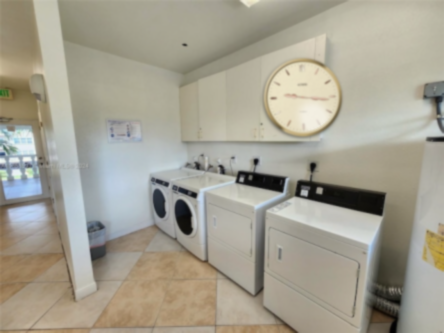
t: 9:16
